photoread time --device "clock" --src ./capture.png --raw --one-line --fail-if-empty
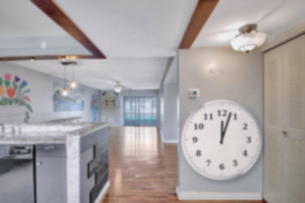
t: 12:03
